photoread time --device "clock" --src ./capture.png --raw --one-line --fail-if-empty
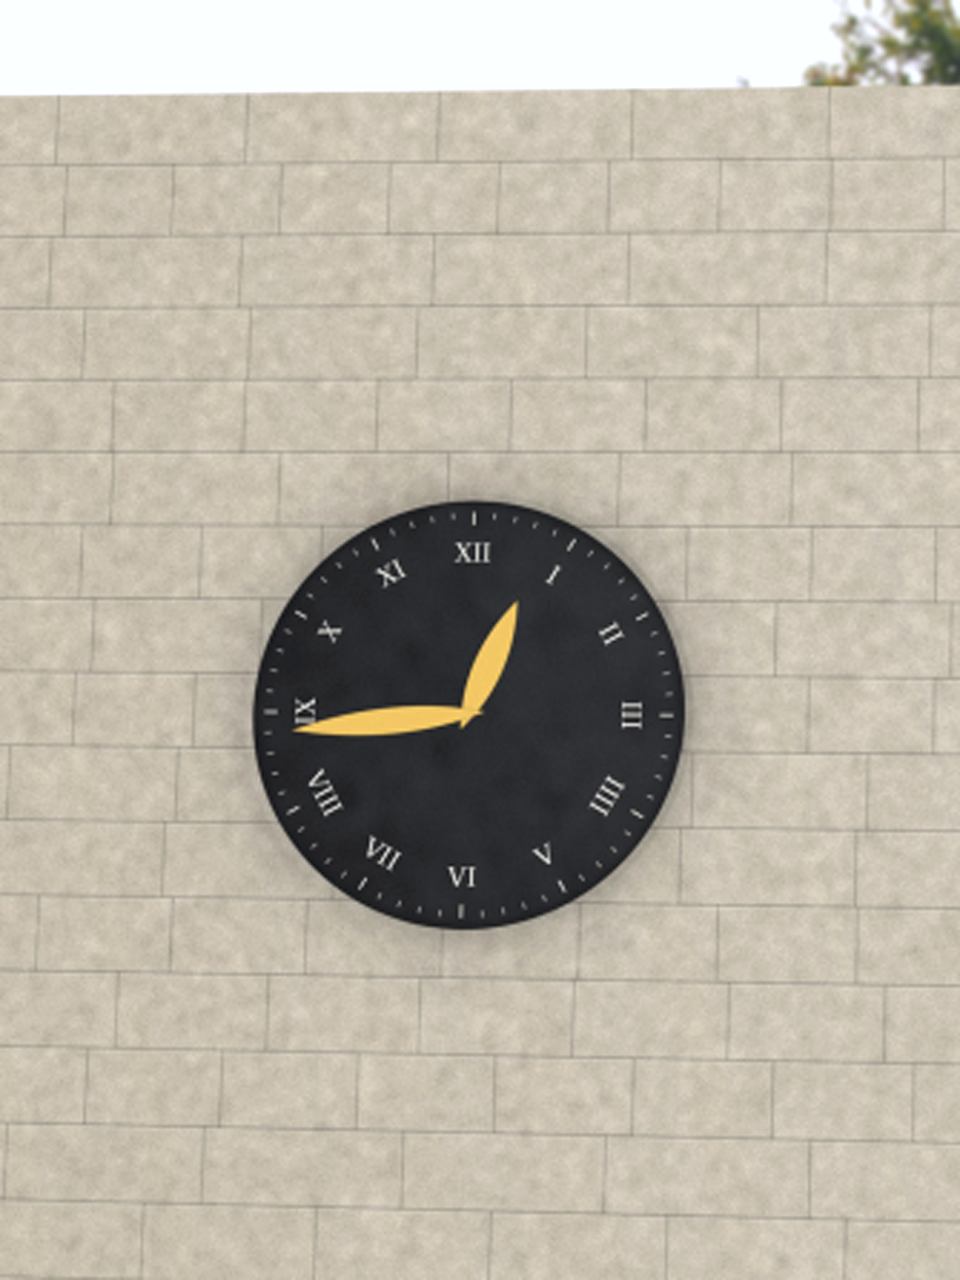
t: 12:44
